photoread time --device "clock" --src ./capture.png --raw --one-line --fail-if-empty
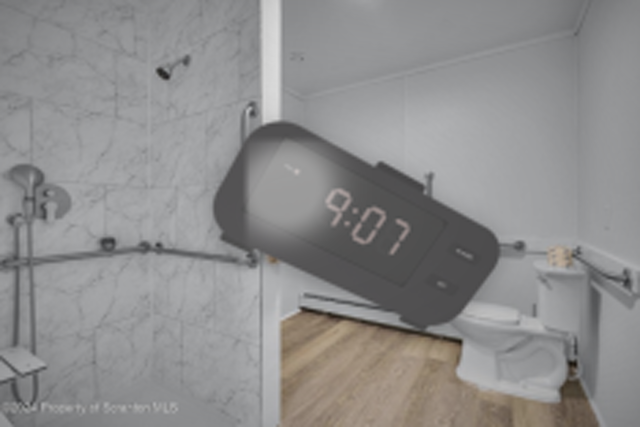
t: 9:07
